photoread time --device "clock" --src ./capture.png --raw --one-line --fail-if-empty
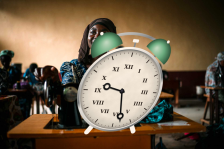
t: 9:28
